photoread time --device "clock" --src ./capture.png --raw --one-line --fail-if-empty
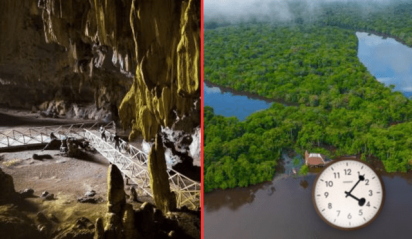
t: 4:07
